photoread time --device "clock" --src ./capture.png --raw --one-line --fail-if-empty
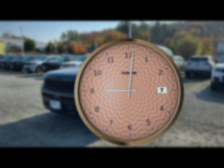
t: 9:01
